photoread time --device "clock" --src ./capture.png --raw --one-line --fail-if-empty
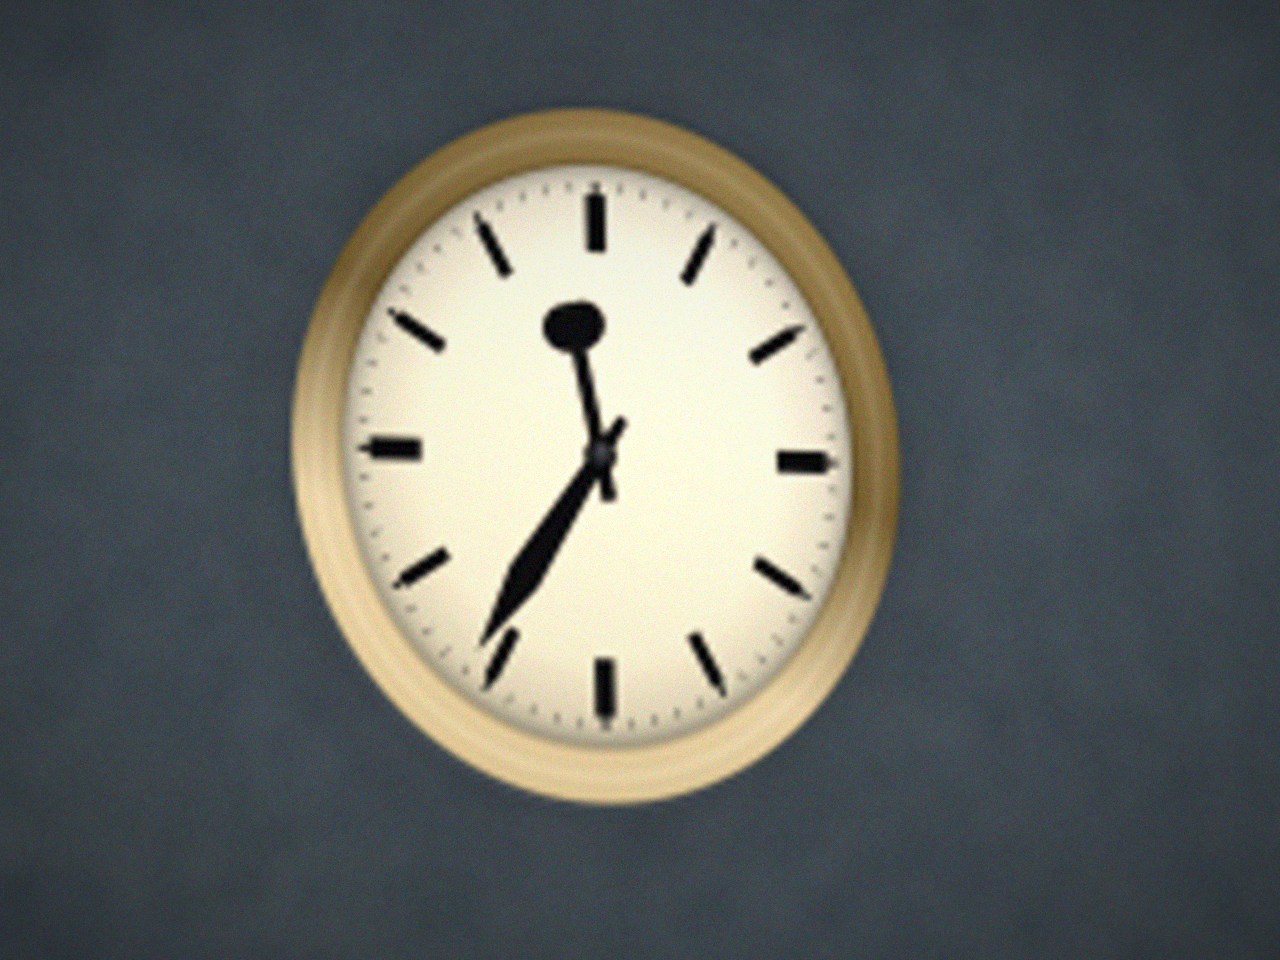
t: 11:36
